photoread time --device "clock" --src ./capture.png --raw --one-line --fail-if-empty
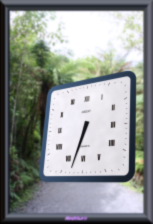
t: 6:33
